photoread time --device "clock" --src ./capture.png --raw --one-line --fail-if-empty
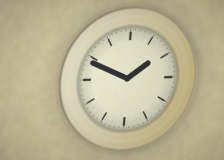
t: 1:49
